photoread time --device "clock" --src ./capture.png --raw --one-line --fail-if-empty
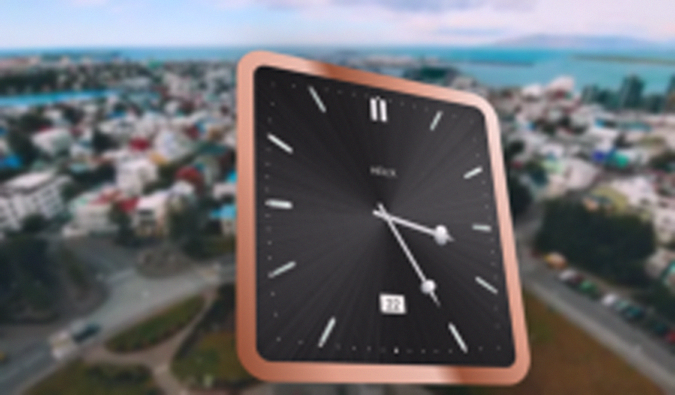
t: 3:25
